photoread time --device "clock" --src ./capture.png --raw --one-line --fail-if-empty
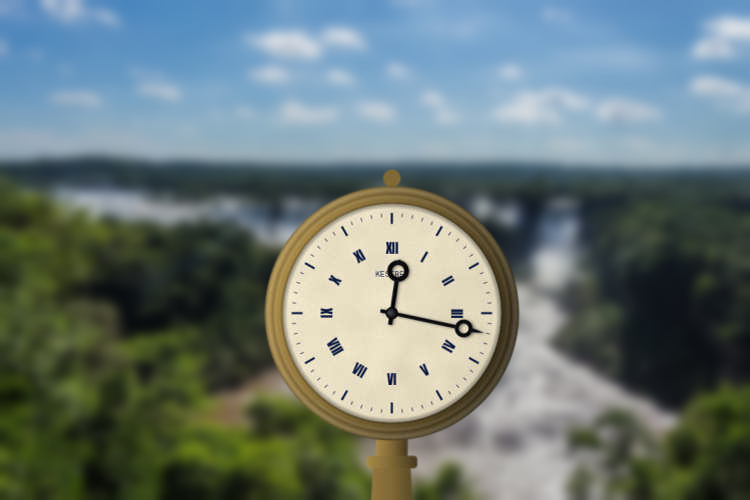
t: 12:17
